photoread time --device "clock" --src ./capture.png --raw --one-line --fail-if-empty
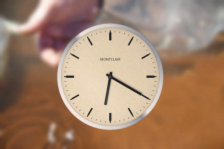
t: 6:20
